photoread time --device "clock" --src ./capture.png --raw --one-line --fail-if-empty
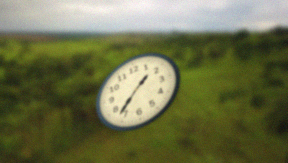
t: 1:37
